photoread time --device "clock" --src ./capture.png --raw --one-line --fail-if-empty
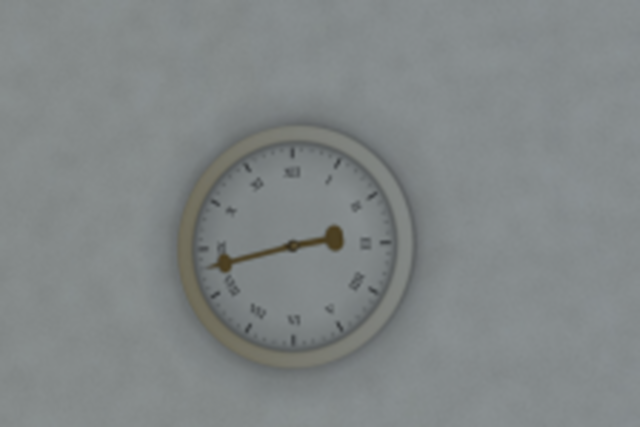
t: 2:43
